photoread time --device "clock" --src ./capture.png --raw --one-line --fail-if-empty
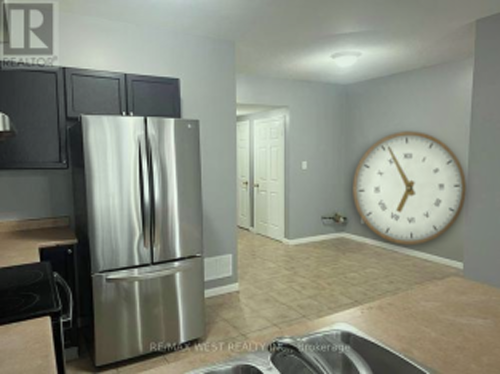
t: 6:56
